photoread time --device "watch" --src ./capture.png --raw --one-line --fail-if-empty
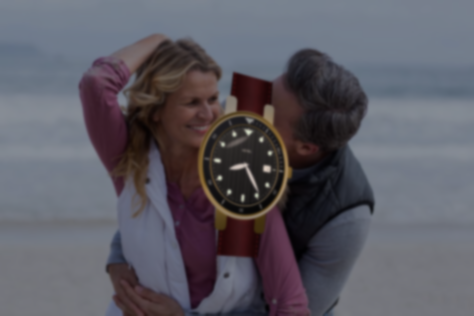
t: 8:24
